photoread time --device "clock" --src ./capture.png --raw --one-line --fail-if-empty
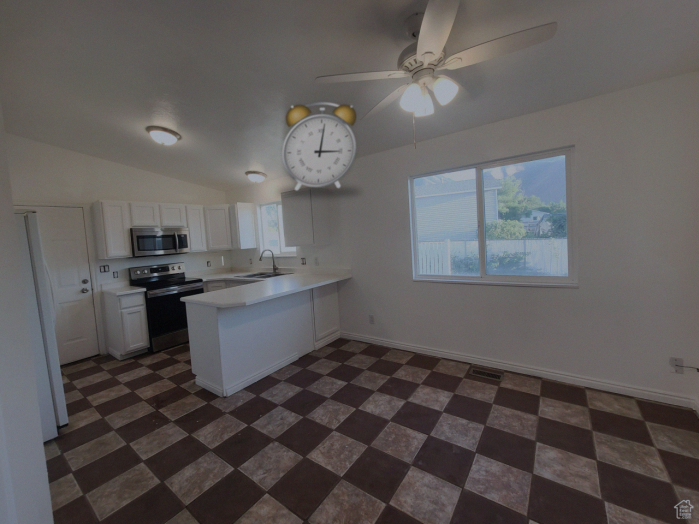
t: 3:01
